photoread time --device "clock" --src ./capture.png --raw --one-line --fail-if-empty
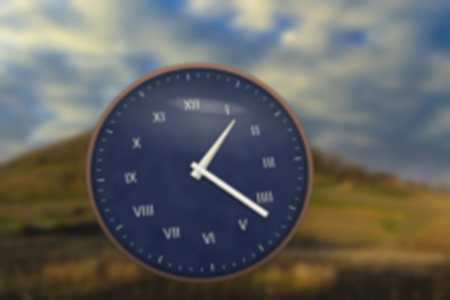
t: 1:22
